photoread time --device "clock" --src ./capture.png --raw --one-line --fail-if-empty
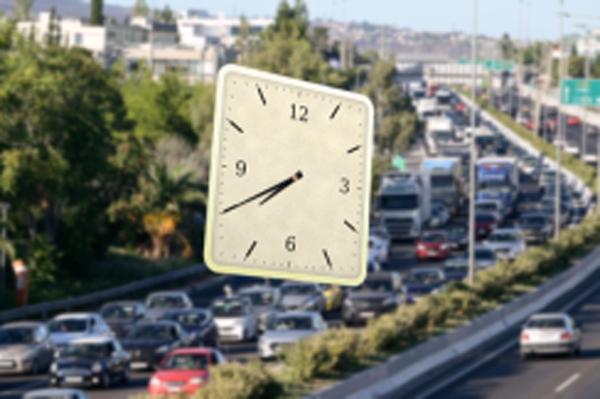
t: 7:40
